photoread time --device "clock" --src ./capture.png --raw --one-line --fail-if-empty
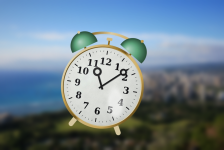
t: 11:08
